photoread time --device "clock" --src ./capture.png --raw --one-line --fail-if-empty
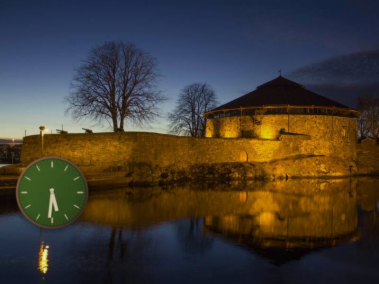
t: 5:31
